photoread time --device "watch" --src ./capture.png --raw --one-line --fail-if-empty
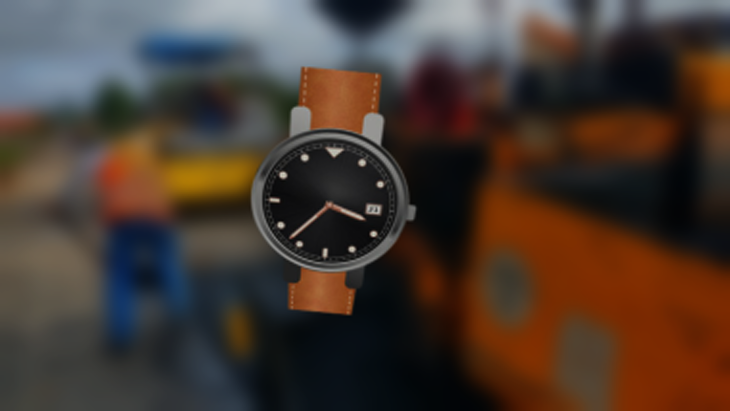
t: 3:37
